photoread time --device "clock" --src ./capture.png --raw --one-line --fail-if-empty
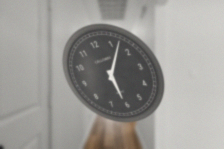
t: 6:07
